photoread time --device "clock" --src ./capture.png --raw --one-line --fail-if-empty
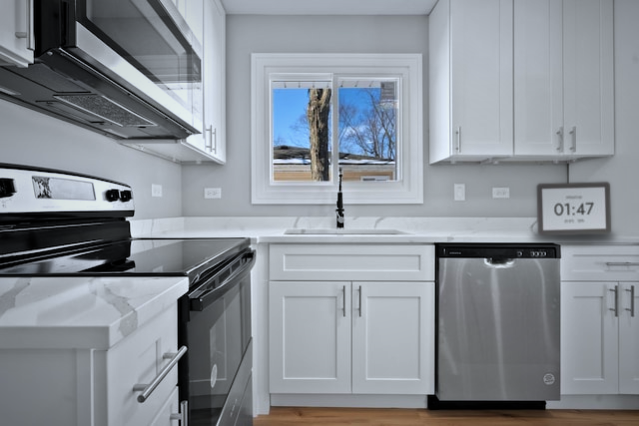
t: 1:47
